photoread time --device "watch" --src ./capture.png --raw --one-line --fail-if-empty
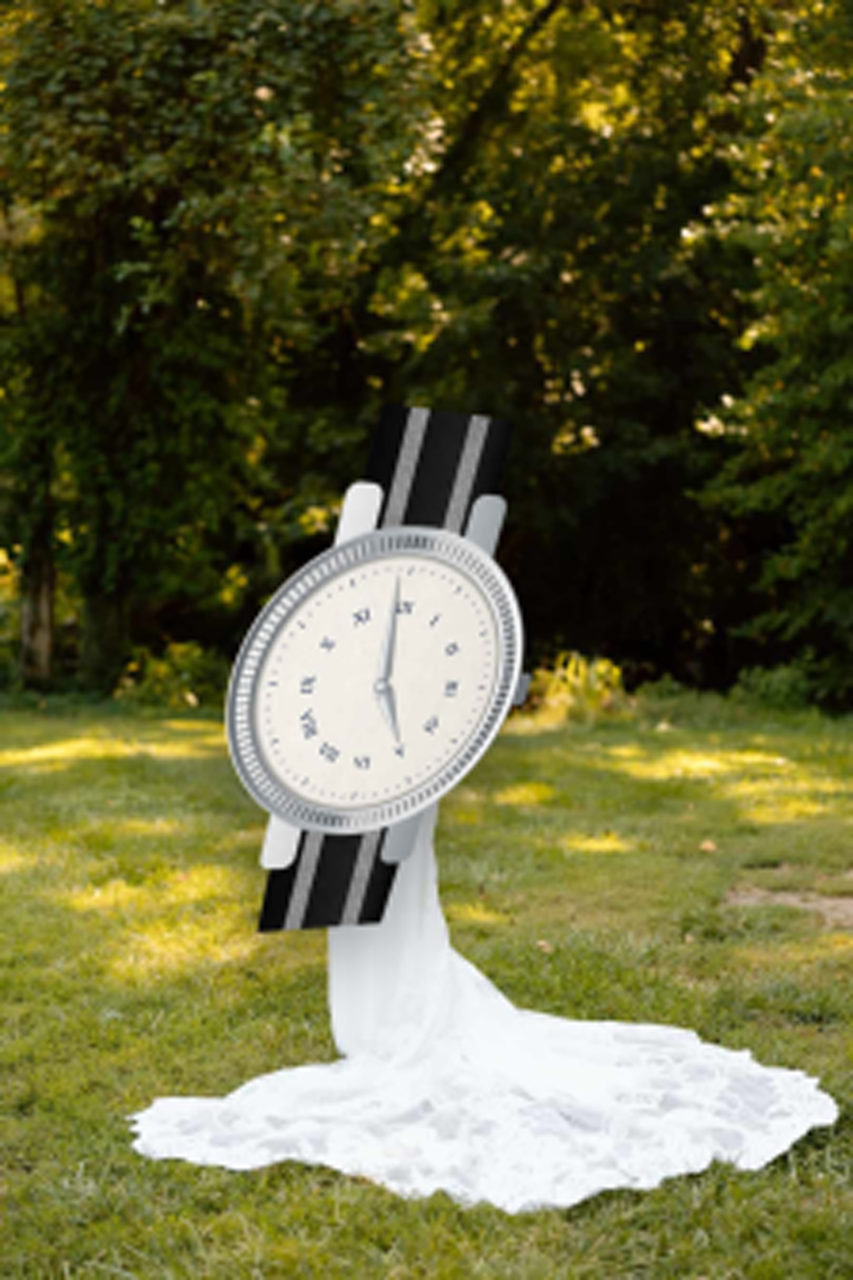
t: 4:59
